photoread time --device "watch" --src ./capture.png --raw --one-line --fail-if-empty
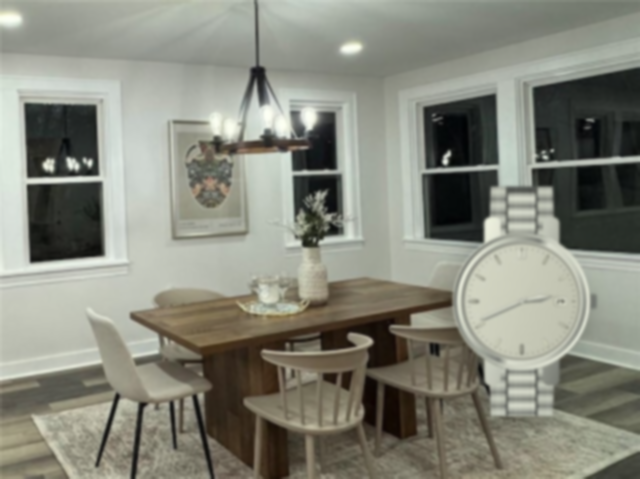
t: 2:41
